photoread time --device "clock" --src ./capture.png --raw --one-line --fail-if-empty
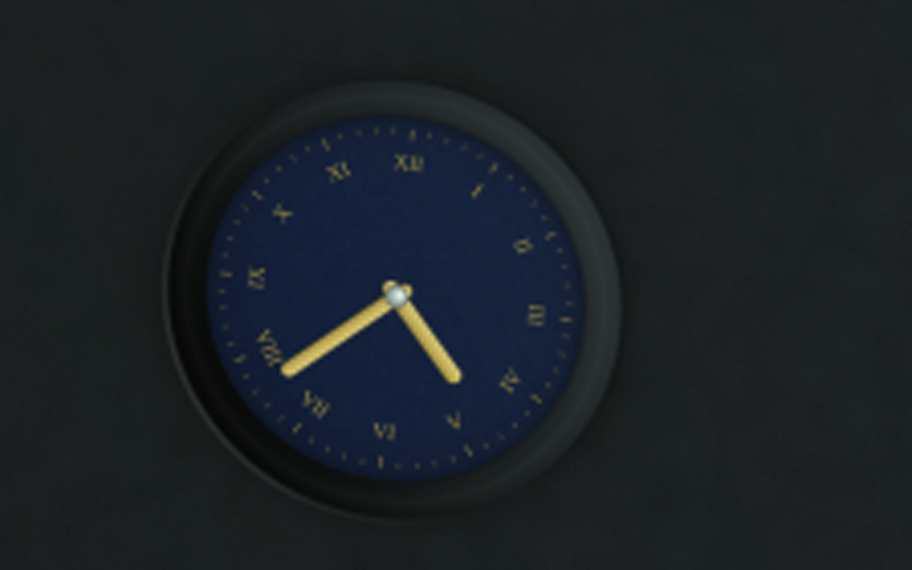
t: 4:38
